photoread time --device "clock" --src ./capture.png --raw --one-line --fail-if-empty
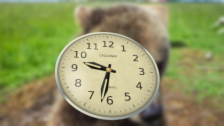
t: 9:32
